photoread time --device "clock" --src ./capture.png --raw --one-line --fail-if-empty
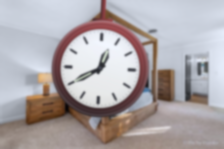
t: 12:40
